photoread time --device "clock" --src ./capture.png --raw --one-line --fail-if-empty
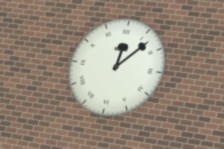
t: 12:07
